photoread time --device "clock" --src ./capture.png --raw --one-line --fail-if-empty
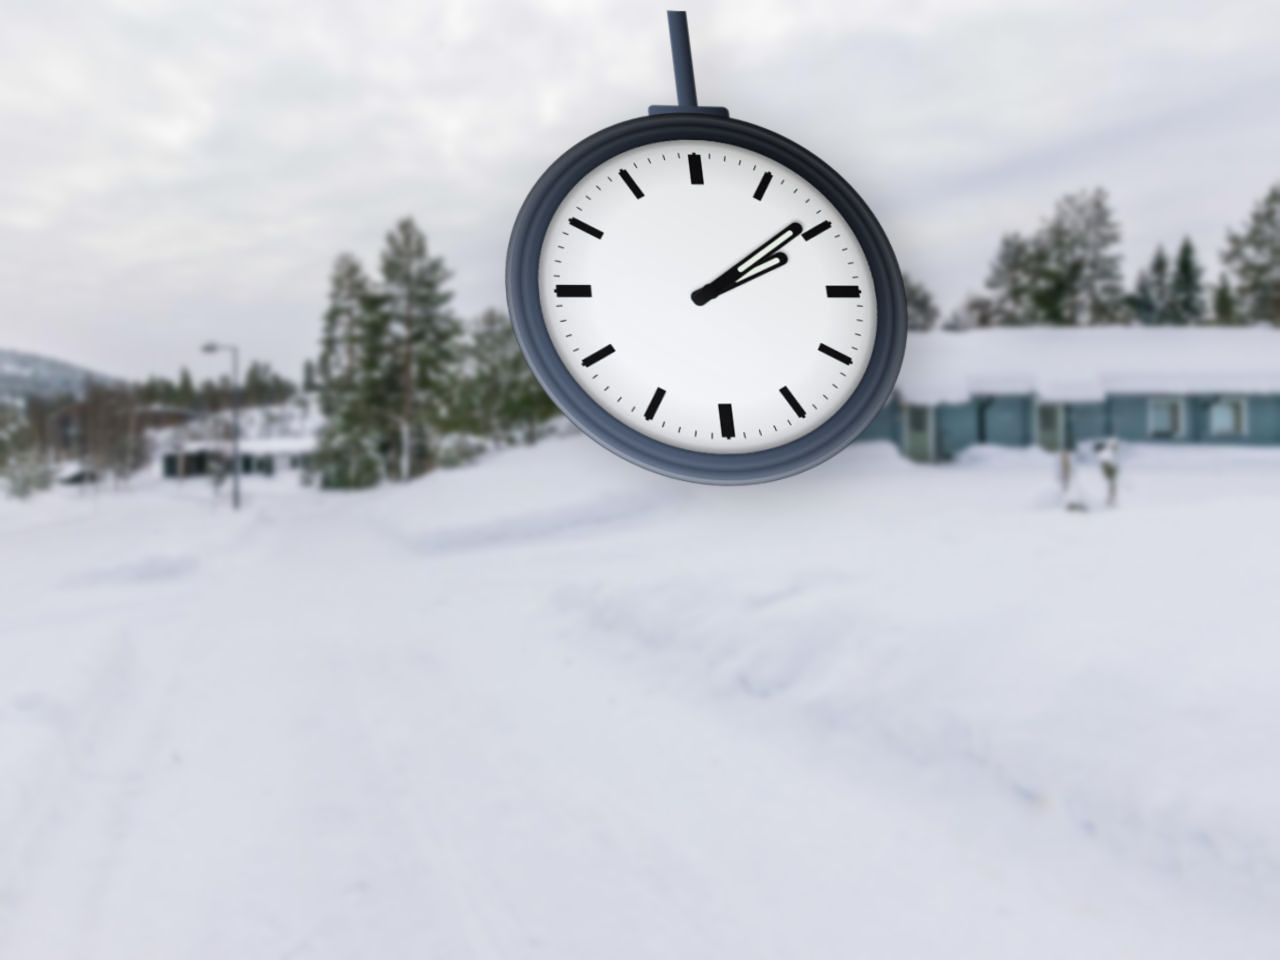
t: 2:09
